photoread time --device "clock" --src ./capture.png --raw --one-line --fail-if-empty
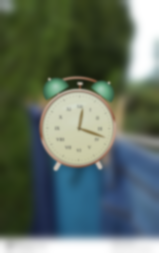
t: 12:18
